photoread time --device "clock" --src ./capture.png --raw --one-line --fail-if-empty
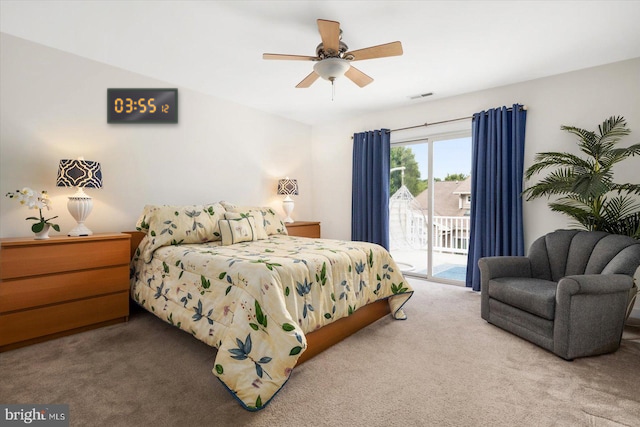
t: 3:55
